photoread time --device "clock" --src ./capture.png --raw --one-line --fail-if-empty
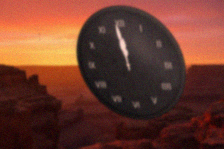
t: 11:59
